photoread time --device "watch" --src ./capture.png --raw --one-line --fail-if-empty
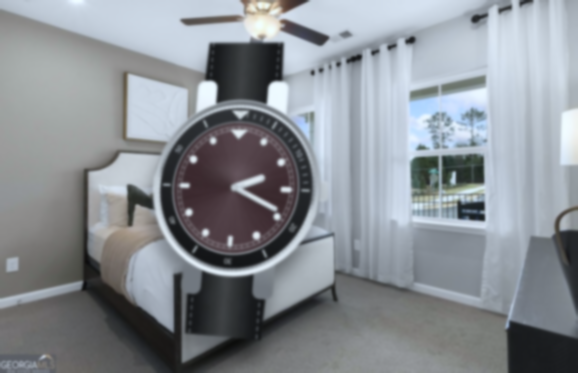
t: 2:19
